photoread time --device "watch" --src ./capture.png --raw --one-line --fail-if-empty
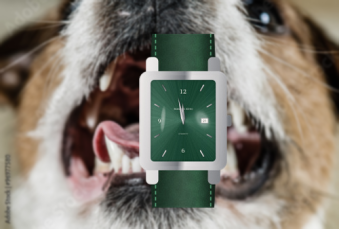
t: 11:58
